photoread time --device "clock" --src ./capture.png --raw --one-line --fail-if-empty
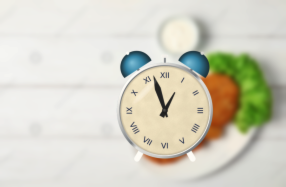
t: 12:57
